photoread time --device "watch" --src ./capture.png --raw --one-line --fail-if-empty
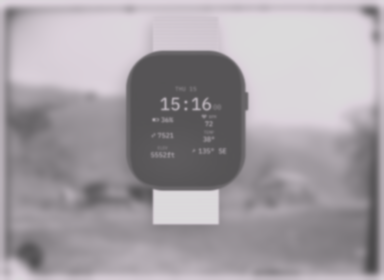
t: 15:16
